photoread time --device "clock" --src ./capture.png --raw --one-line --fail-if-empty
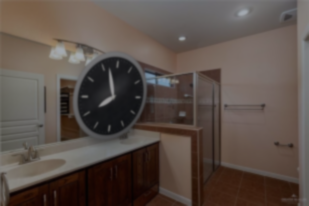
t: 7:57
